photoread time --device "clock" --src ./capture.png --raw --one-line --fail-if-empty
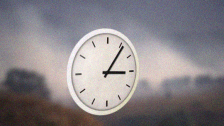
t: 3:06
